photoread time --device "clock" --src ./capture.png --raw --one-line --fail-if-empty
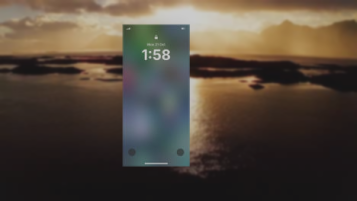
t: 1:58
